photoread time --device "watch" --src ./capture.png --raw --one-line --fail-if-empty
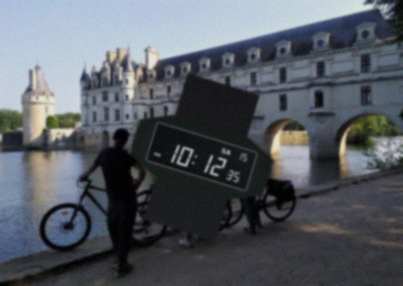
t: 10:12
